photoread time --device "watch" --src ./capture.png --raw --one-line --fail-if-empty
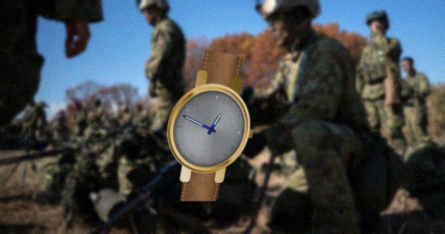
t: 12:48
